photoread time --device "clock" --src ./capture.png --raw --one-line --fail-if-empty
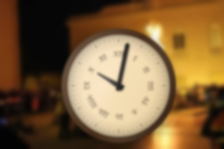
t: 10:02
